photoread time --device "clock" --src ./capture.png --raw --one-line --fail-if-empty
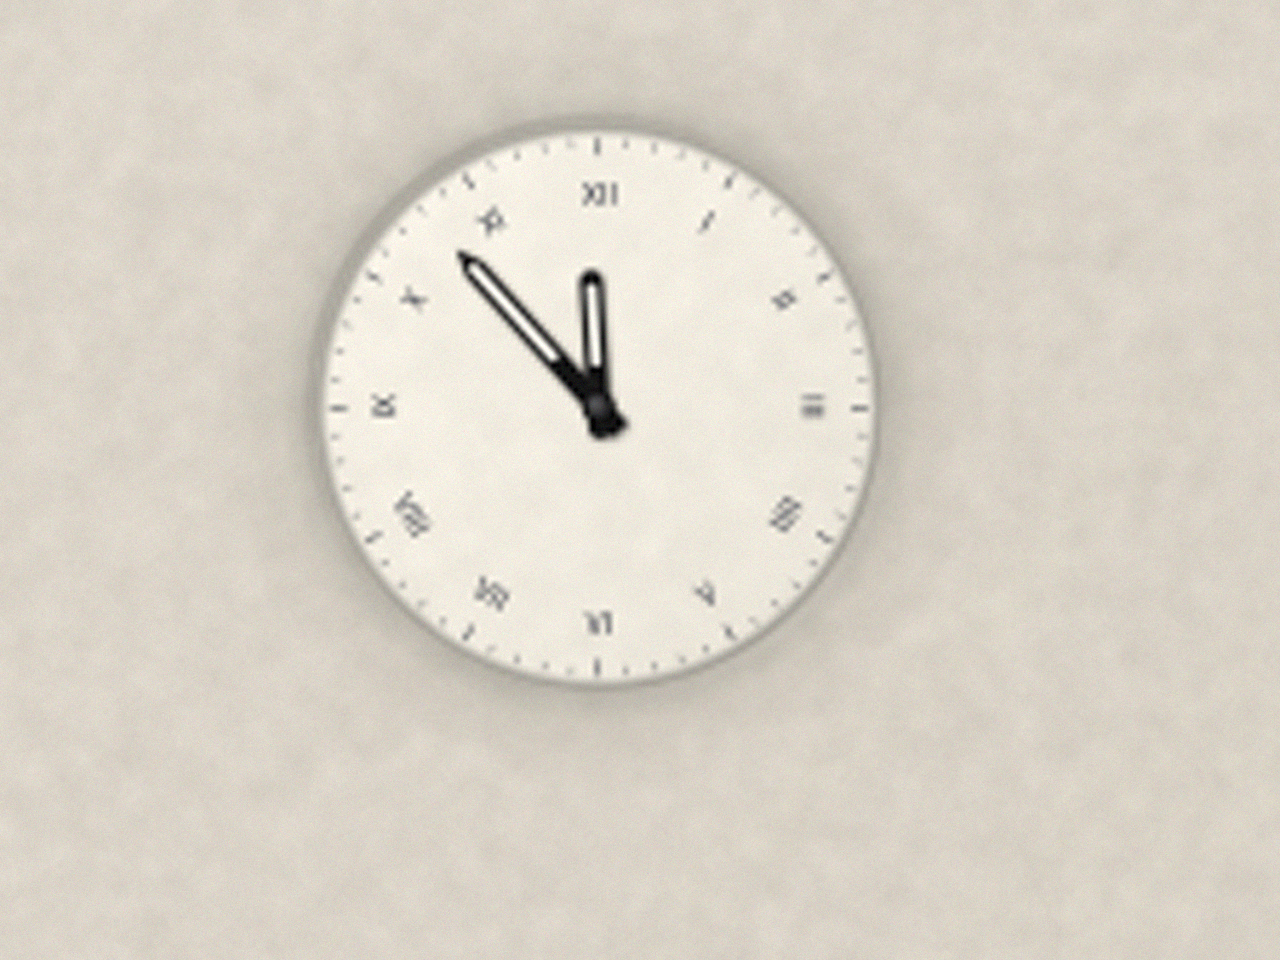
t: 11:53
